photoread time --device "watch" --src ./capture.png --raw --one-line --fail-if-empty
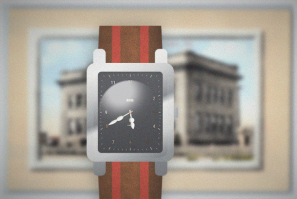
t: 5:40
